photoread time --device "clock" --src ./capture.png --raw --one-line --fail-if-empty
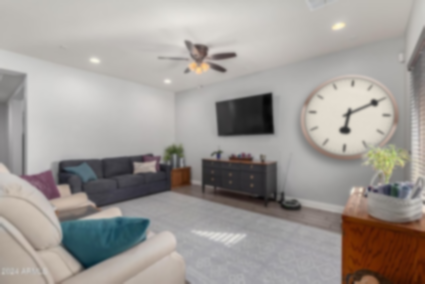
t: 6:10
